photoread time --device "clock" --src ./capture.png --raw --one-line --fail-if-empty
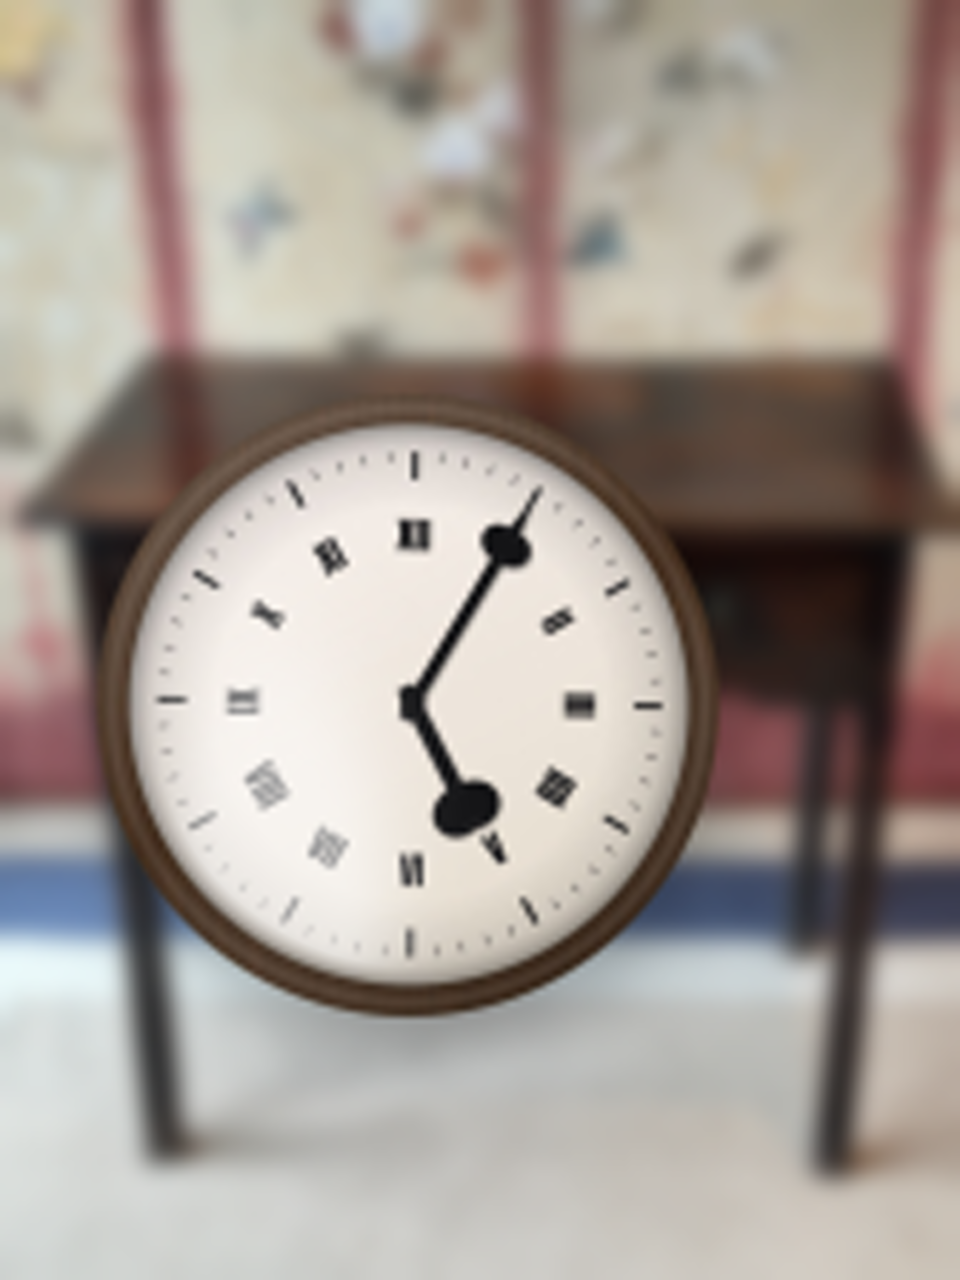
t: 5:05
